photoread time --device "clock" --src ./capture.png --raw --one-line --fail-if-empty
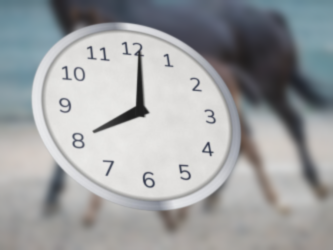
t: 8:01
